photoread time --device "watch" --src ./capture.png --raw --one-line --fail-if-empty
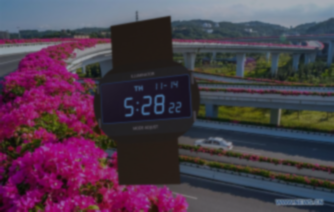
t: 5:28
